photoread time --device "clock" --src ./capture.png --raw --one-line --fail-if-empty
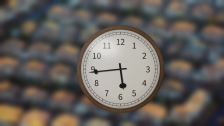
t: 5:44
